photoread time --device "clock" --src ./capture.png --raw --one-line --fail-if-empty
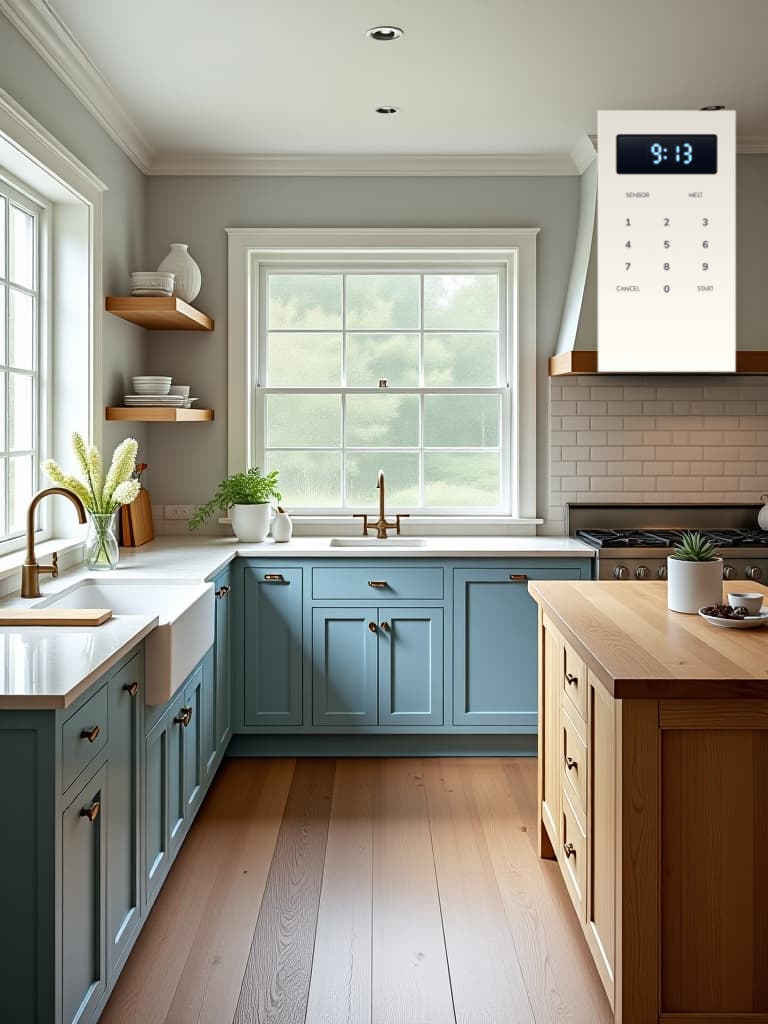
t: 9:13
